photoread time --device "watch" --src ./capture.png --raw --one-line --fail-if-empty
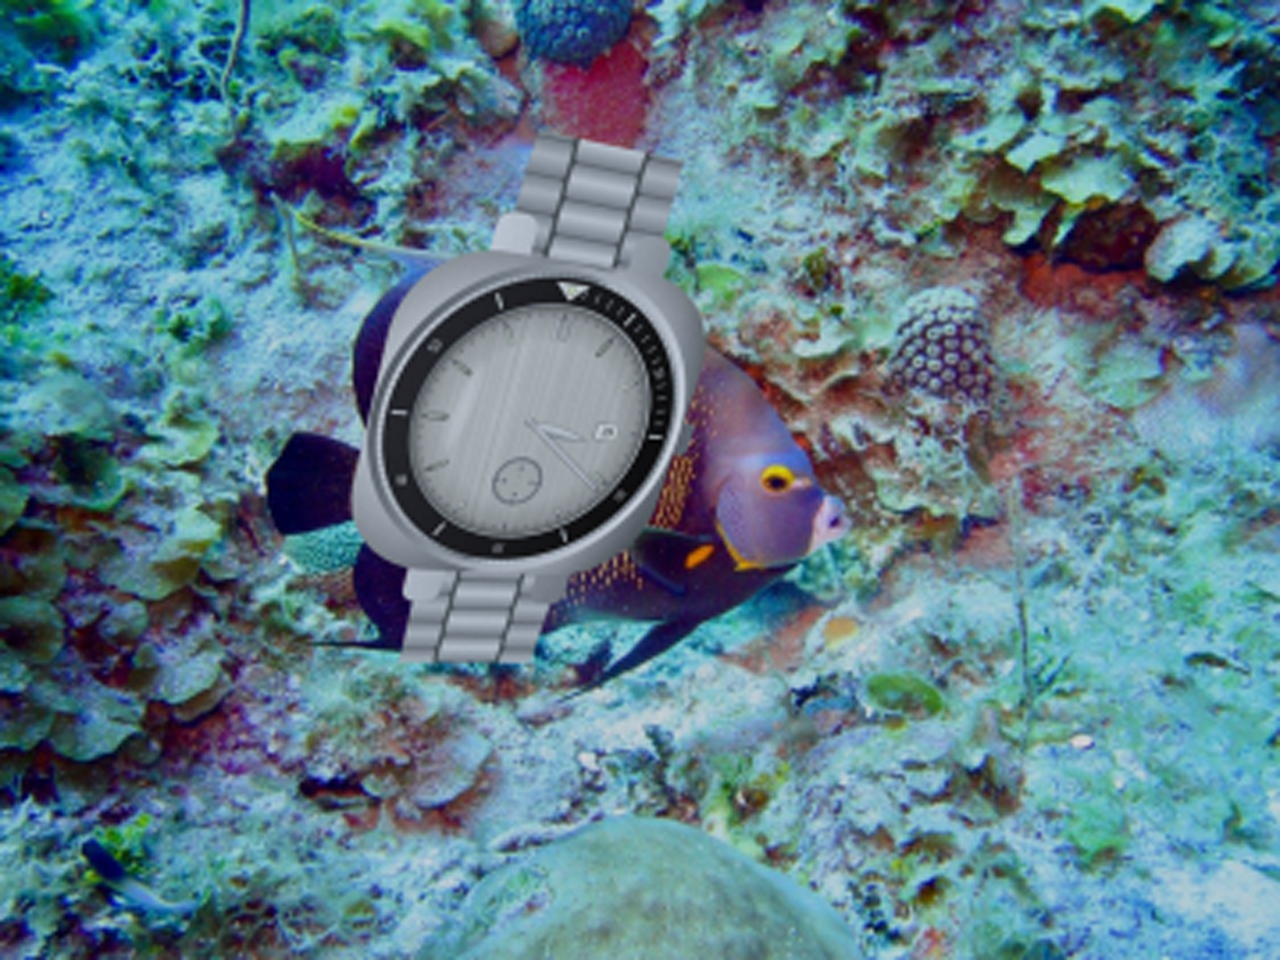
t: 3:21
